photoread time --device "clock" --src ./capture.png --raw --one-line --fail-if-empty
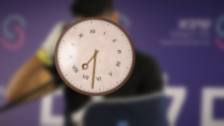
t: 7:32
